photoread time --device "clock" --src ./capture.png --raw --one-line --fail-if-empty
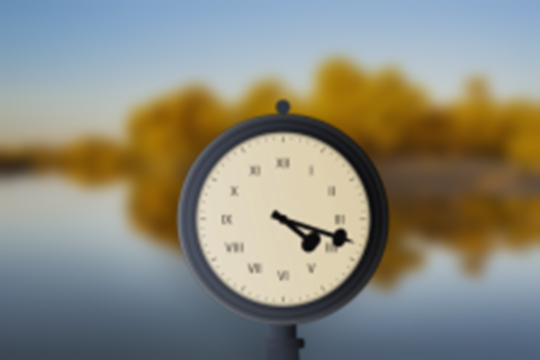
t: 4:18
